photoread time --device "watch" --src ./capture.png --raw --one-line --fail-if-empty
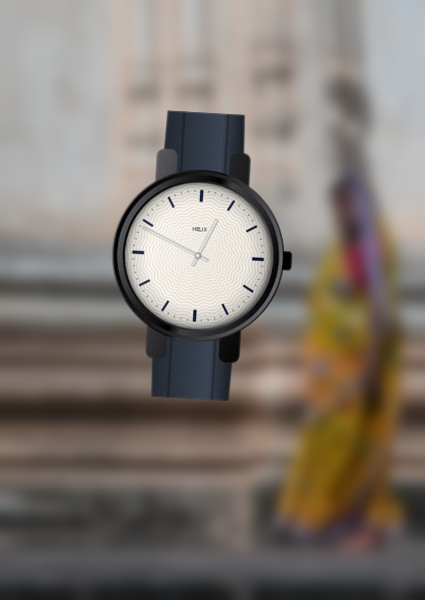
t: 12:49
